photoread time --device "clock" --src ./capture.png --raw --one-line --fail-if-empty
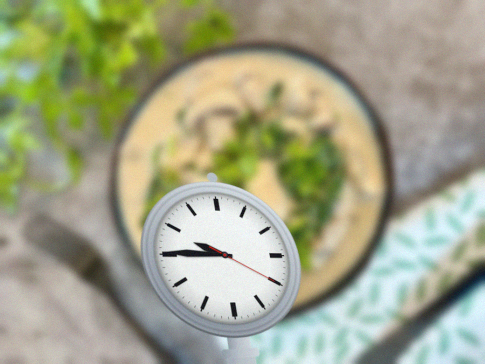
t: 9:45:20
